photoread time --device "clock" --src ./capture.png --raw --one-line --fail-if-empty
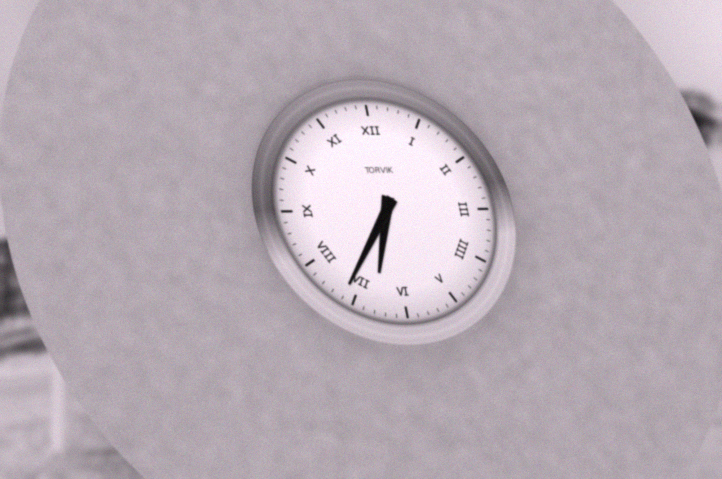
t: 6:36
